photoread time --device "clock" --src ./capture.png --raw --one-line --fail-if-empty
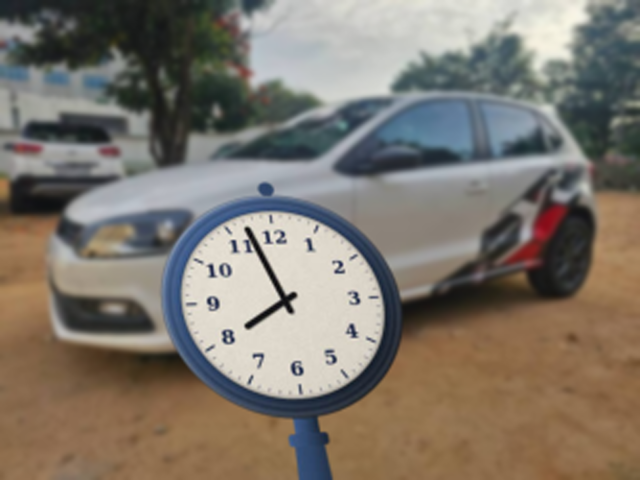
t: 7:57
